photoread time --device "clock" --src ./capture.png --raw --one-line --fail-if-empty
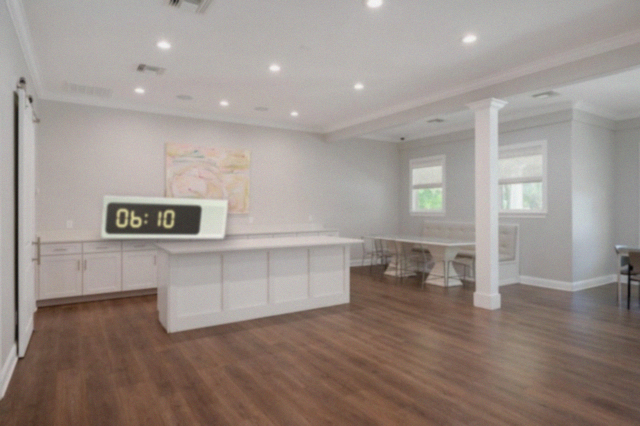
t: 6:10
